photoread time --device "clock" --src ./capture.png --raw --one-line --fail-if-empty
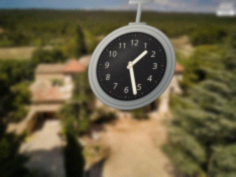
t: 1:27
